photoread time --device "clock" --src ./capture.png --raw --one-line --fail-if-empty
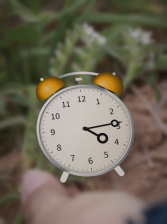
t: 4:14
